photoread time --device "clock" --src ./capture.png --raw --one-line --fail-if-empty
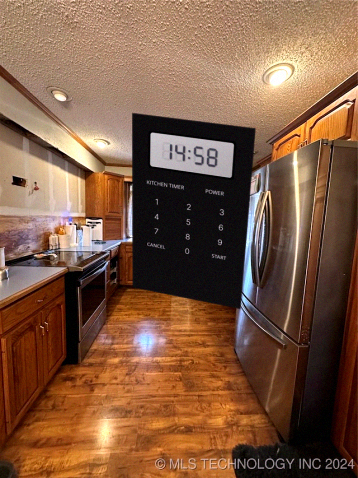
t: 14:58
